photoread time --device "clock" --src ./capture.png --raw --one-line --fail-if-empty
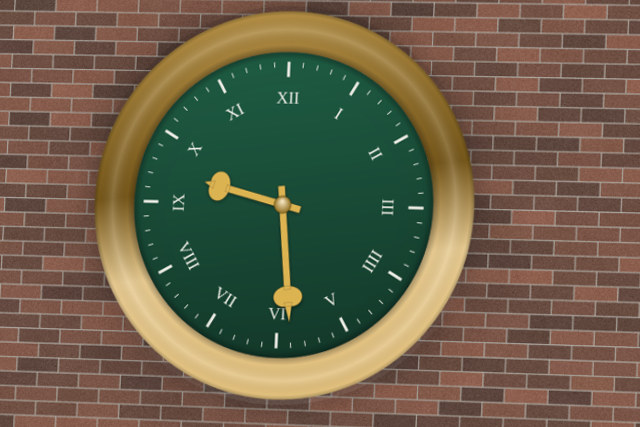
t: 9:29
